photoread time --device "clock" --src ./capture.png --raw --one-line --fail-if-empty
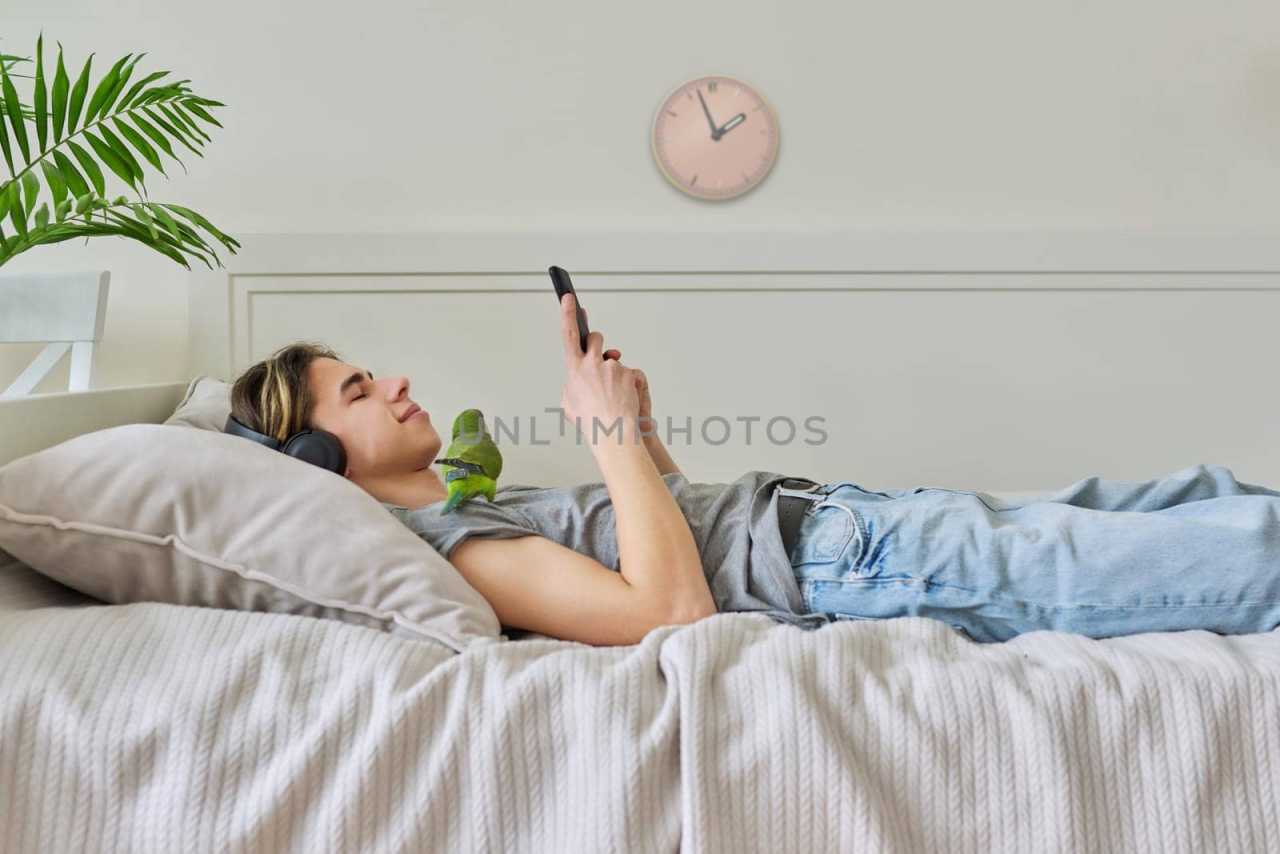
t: 1:57
